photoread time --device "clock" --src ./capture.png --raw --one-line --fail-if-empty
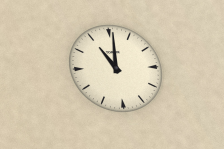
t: 11:01
